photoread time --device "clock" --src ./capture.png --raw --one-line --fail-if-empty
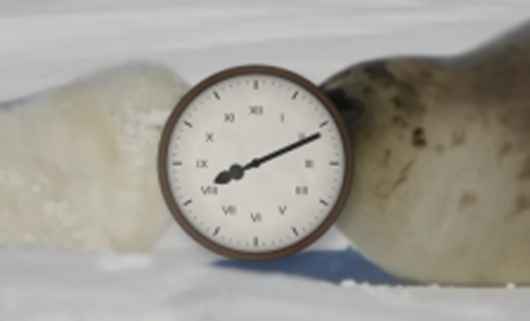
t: 8:11
